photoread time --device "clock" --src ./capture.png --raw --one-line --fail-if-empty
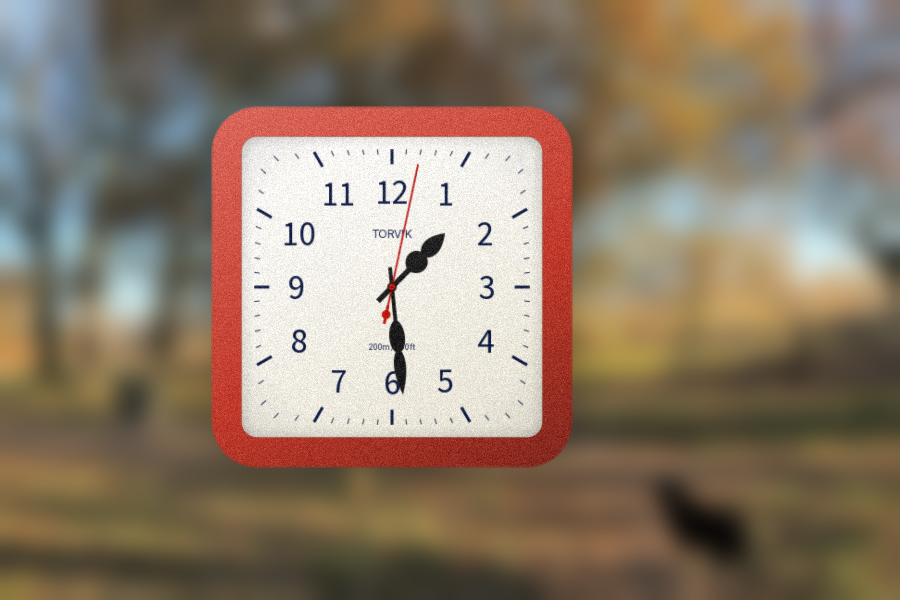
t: 1:29:02
